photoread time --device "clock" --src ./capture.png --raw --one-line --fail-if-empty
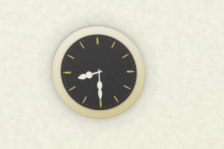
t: 8:30
